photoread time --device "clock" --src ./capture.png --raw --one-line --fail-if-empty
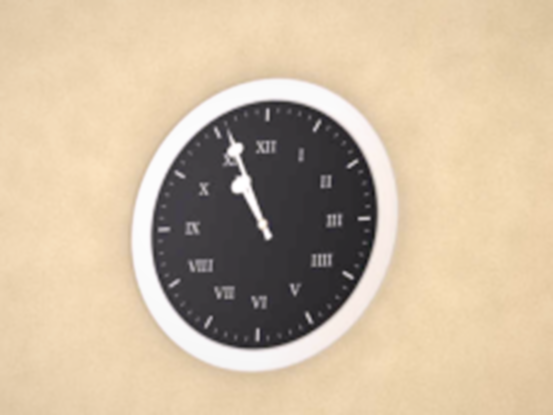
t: 10:56
